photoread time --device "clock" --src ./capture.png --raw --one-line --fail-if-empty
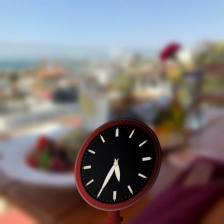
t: 5:35
